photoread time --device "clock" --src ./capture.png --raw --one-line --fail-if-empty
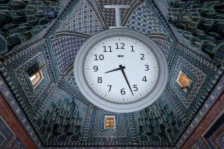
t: 8:27
